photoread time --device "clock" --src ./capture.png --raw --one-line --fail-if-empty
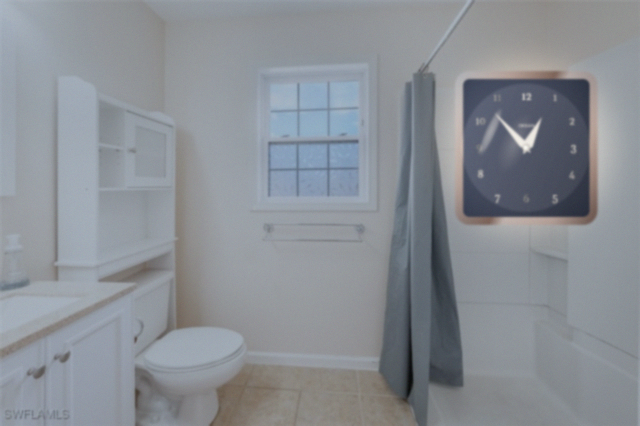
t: 12:53
